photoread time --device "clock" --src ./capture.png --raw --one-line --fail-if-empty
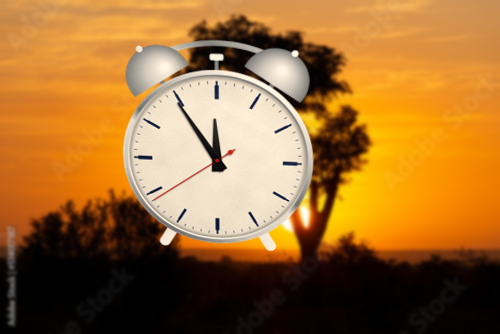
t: 11:54:39
